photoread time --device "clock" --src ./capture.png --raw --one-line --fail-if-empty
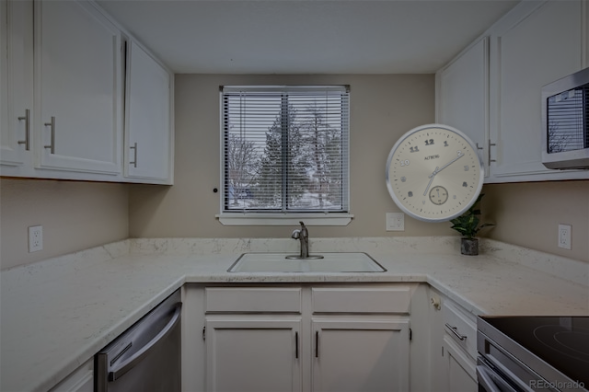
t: 7:11
